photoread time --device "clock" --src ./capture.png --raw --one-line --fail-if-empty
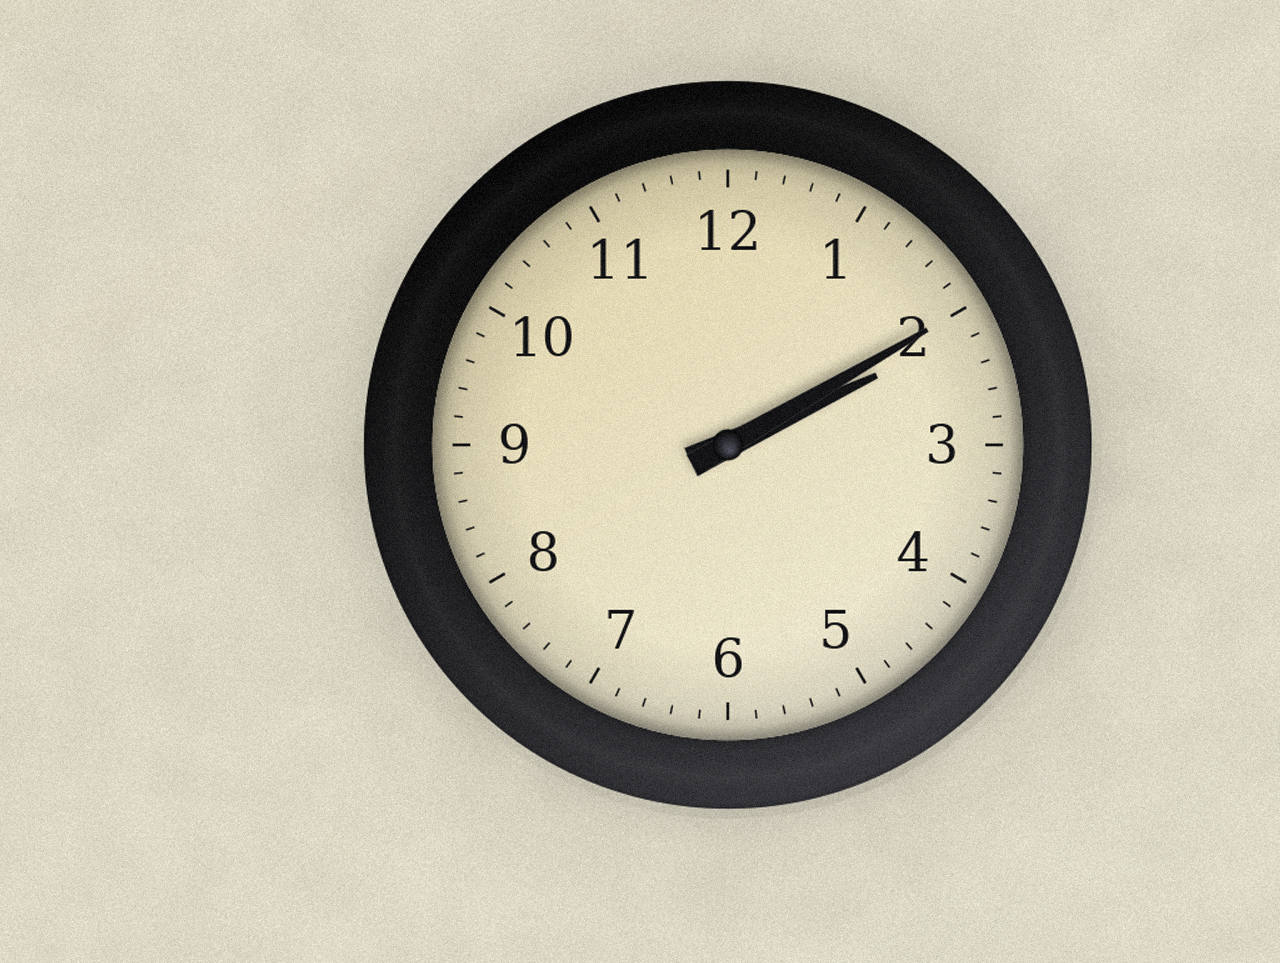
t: 2:10
